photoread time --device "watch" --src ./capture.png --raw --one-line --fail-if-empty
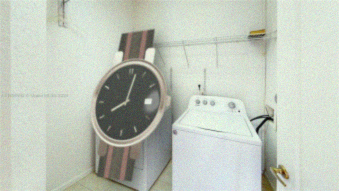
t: 8:02
